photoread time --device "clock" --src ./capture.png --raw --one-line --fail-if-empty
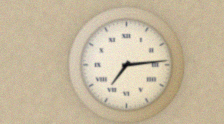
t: 7:14
